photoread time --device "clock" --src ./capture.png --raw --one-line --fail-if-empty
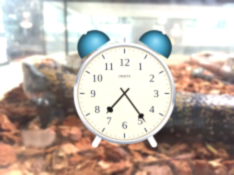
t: 7:24
